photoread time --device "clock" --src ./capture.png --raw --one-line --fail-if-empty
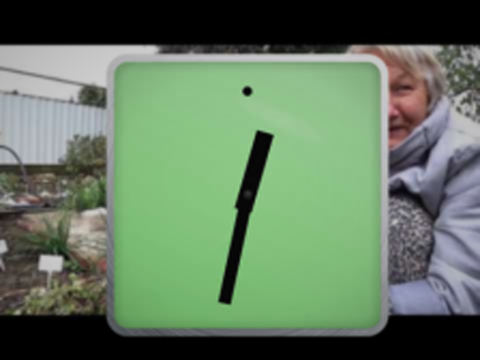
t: 12:32
